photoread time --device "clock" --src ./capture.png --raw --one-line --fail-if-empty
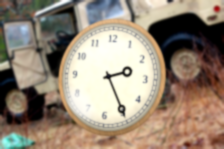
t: 2:25
